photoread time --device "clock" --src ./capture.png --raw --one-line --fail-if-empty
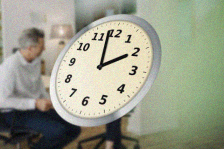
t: 1:58
